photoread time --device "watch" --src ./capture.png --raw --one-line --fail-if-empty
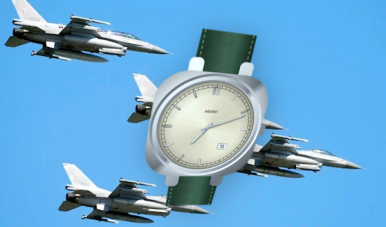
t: 7:11
